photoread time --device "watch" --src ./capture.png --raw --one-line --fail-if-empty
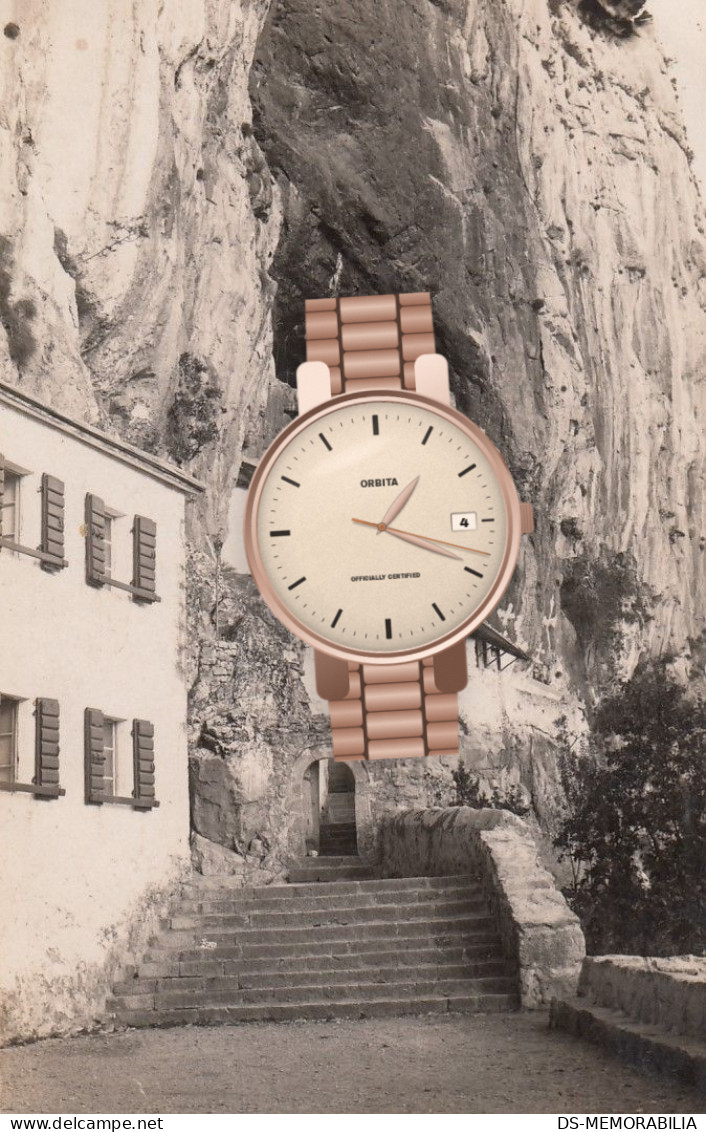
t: 1:19:18
